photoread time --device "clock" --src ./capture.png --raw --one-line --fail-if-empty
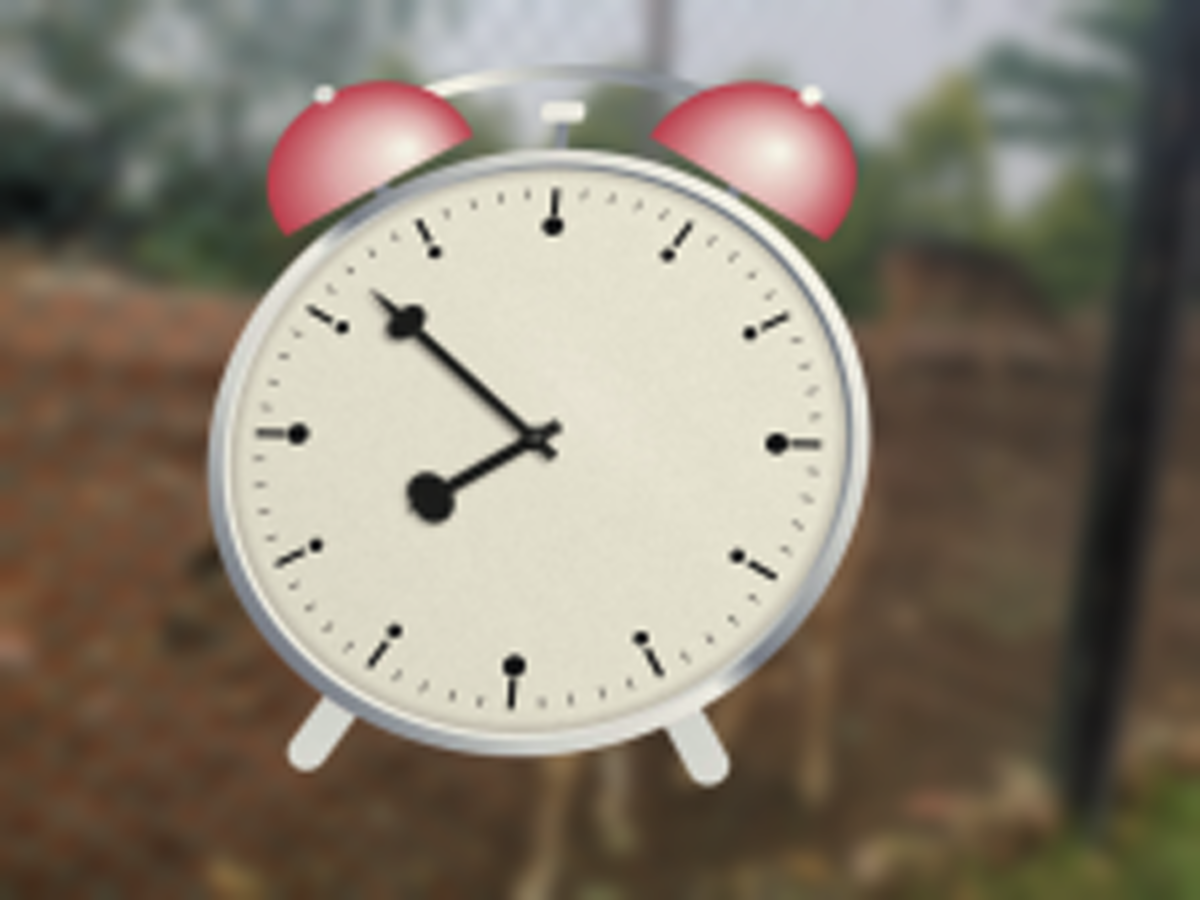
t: 7:52
